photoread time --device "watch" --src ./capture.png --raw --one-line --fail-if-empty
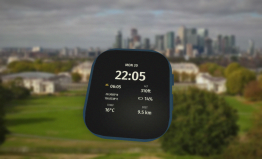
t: 22:05
